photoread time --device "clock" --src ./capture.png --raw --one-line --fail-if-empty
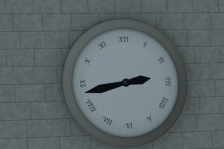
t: 2:43
